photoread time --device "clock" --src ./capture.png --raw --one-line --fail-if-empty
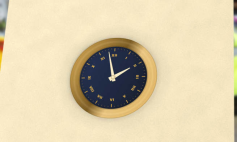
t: 1:58
